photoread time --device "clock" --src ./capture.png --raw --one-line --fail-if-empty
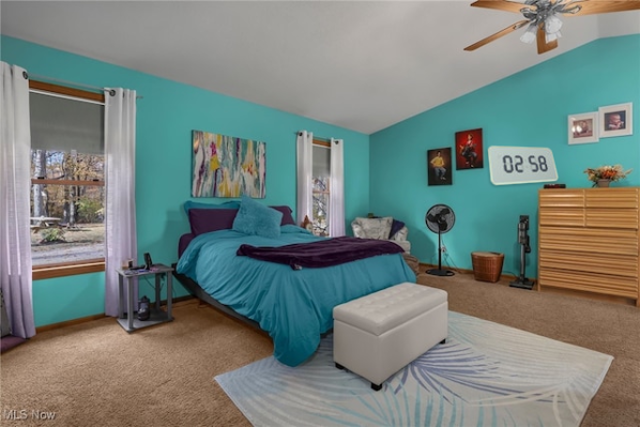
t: 2:58
